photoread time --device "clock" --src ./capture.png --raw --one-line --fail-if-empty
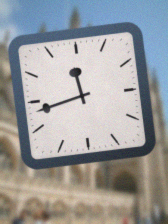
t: 11:43
